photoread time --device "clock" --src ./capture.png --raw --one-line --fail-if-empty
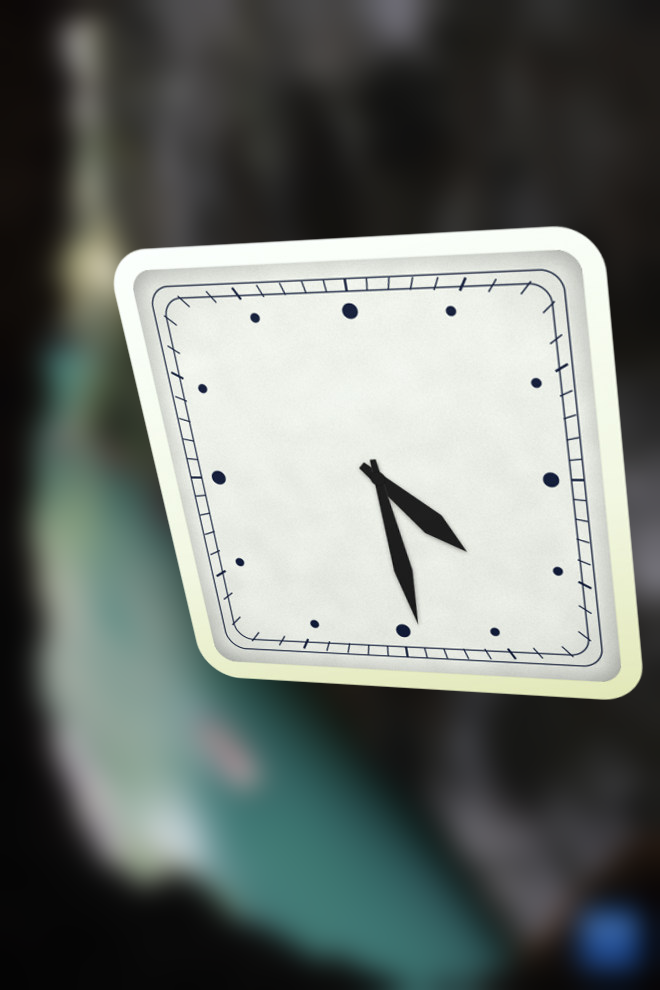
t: 4:29
